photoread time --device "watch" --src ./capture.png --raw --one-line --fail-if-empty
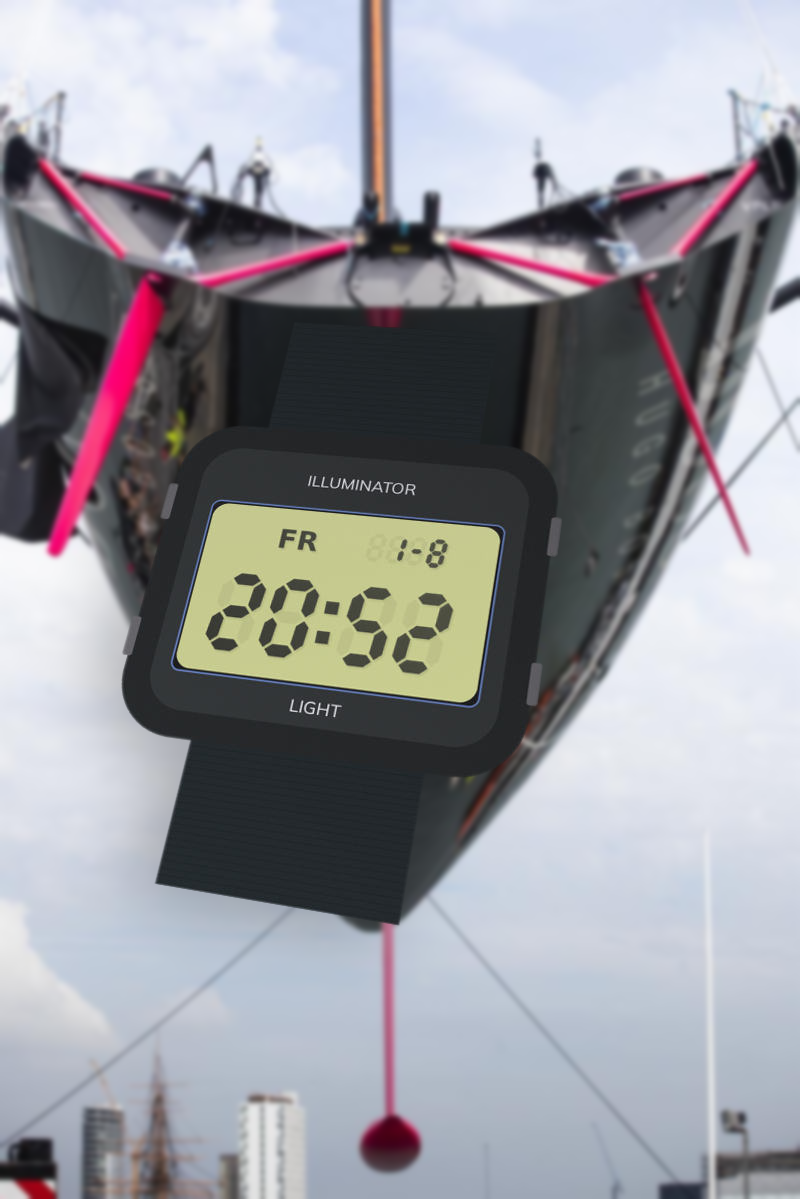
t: 20:52
